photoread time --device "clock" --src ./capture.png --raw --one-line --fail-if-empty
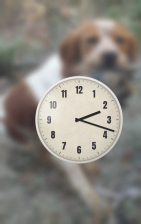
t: 2:18
